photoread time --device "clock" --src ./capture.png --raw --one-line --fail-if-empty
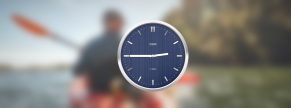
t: 2:45
